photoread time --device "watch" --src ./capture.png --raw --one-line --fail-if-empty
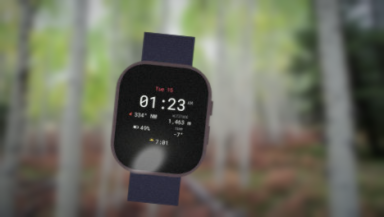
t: 1:23
